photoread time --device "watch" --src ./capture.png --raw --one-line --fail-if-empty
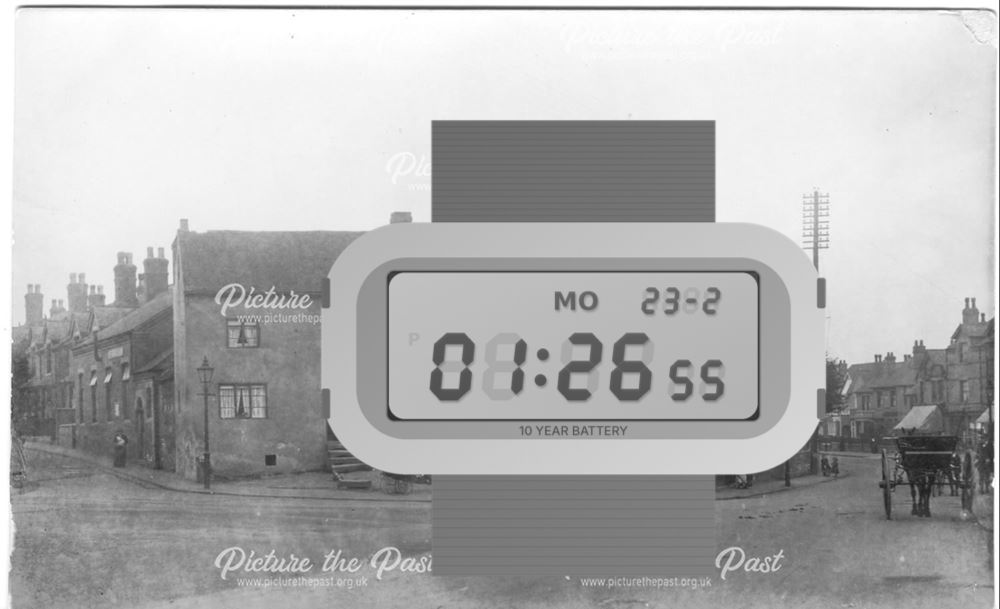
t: 1:26:55
